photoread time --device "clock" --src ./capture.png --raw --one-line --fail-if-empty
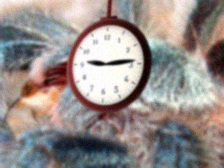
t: 9:14
